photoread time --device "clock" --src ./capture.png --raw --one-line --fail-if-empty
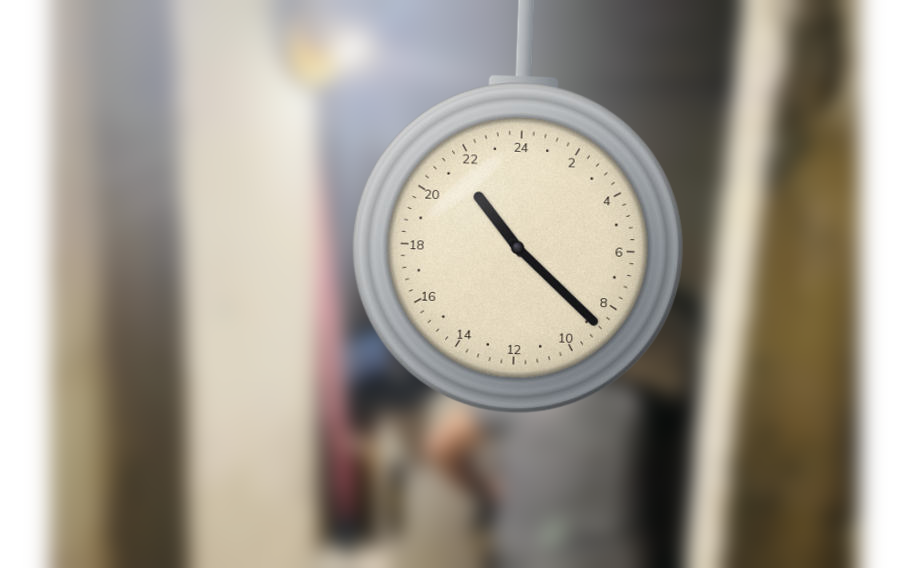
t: 21:22
